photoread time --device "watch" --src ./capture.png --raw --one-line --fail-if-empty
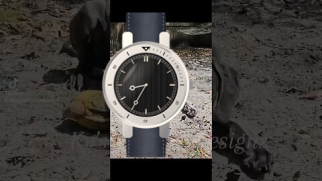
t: 8:35
